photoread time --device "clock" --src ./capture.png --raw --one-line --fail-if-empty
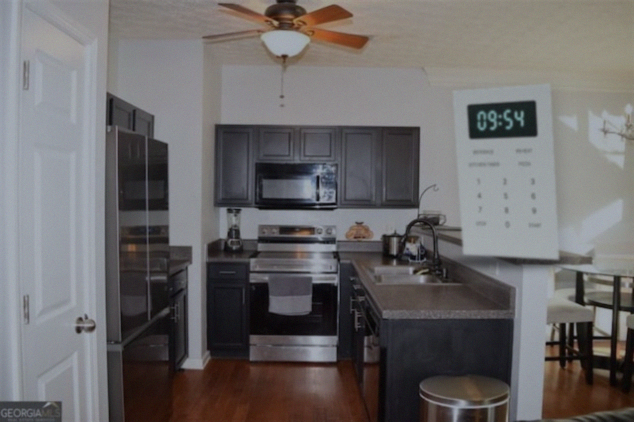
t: 9:54
